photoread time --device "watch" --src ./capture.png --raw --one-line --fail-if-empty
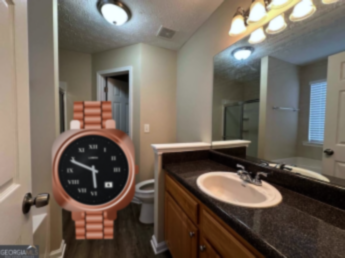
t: 5:49
